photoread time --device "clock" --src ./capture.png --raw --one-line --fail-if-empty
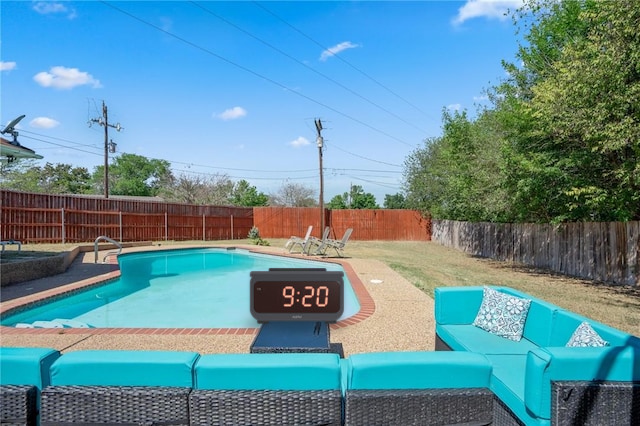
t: 9:20
